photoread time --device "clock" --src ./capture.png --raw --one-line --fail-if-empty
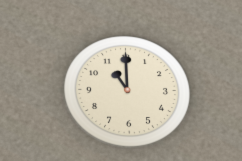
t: 11:00
